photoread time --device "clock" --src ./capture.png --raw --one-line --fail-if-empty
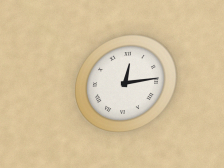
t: 12:14
